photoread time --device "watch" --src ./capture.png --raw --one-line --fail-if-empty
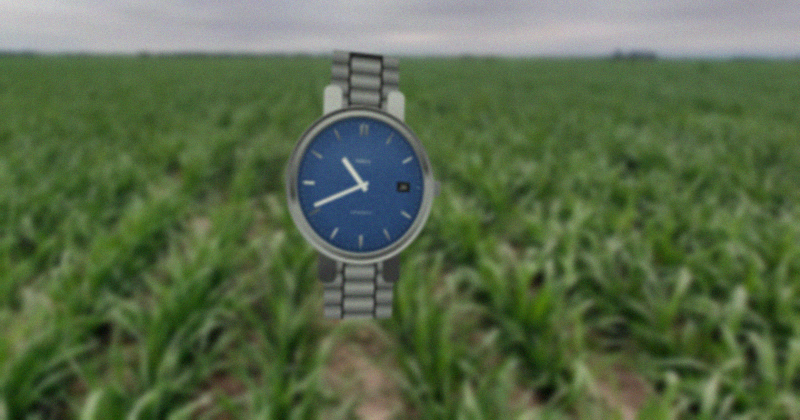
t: 10:41
